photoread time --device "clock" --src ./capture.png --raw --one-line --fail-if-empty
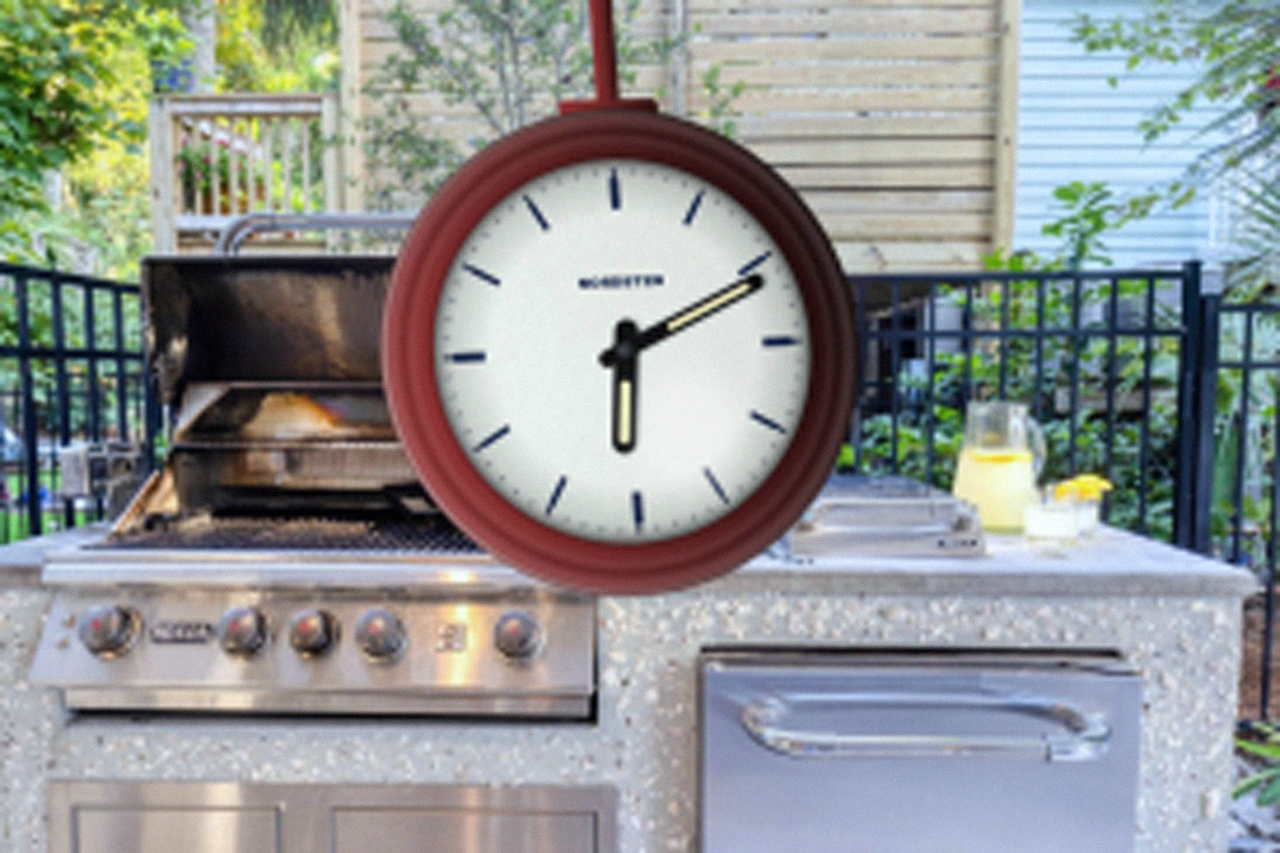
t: 6:11
